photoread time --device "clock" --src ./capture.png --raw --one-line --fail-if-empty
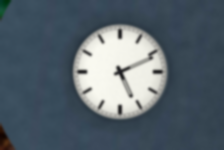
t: 5:11
